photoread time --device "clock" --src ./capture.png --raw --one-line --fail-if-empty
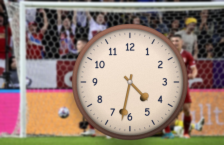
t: 4:32
